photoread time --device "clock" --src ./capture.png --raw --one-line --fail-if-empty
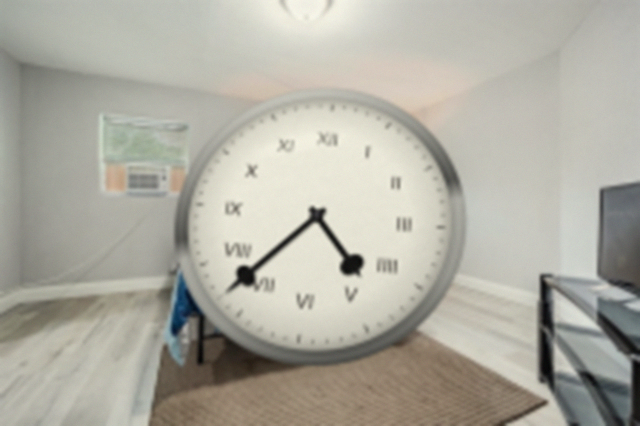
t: 4:37
